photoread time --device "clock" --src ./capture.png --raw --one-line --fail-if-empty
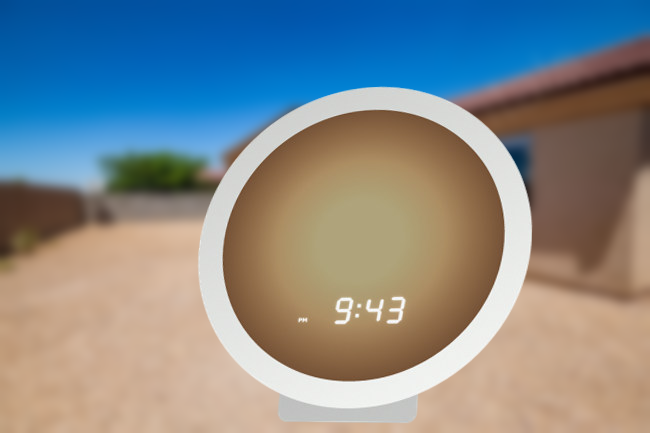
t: 9:43
